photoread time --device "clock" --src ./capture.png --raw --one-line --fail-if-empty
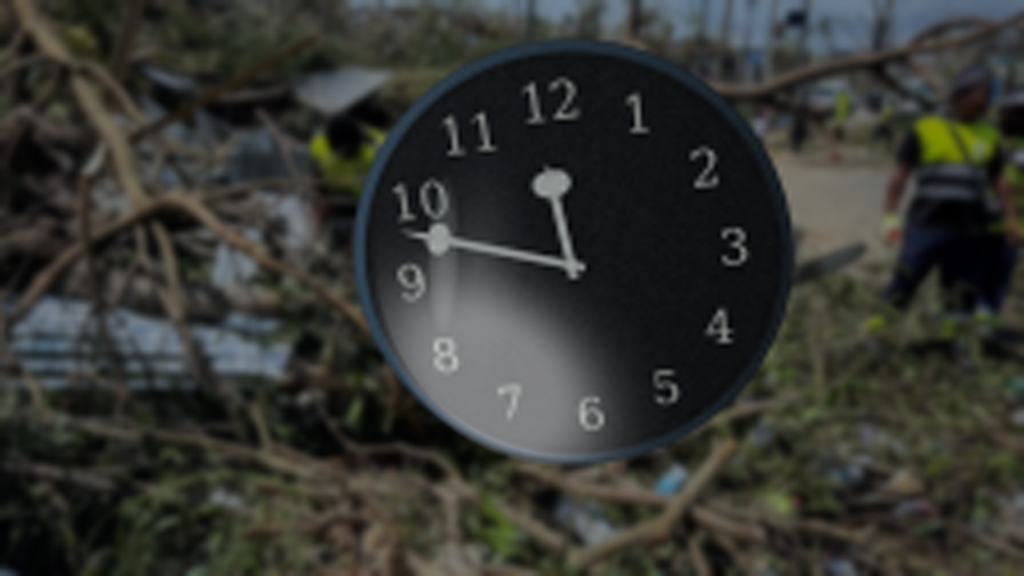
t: 11:48
